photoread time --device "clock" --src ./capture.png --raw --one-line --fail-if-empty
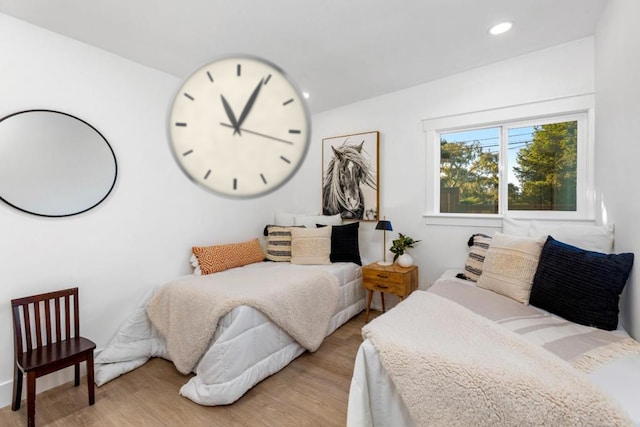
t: 11:04:17
